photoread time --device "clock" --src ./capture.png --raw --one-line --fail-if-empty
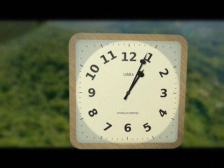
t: 1:04
